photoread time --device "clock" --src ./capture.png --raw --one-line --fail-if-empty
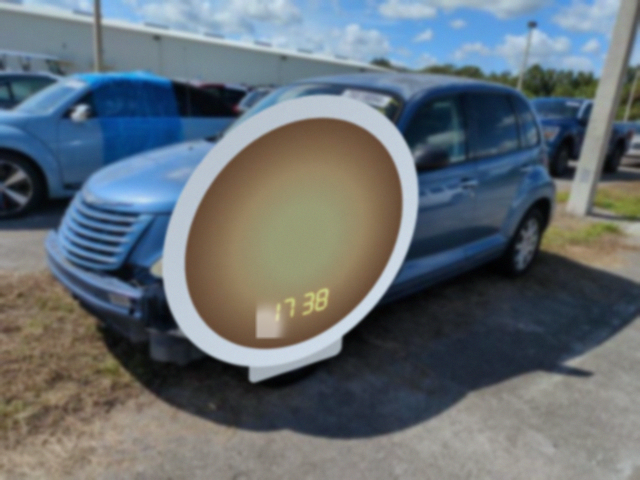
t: 17:38
